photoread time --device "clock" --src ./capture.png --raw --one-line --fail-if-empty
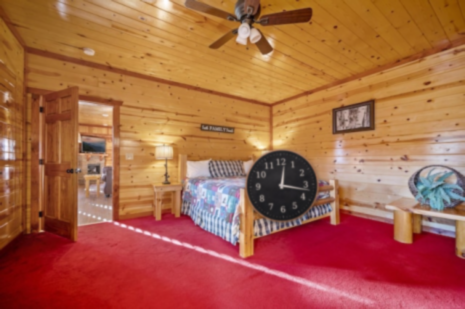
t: 12:17
